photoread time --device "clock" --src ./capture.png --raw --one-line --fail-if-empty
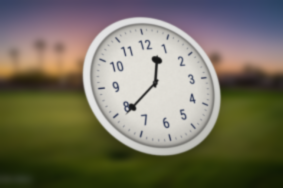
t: 12:39
